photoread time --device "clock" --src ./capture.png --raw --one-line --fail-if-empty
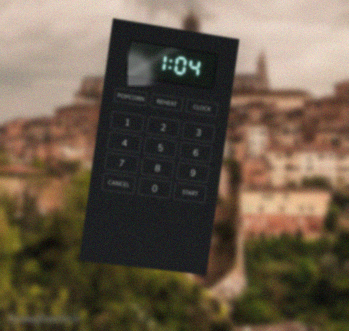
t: 1:04
